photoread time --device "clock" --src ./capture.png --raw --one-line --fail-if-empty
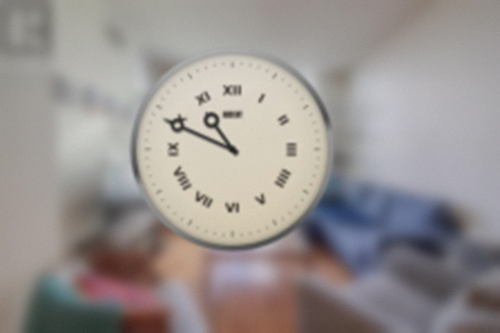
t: 10:49
